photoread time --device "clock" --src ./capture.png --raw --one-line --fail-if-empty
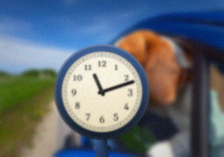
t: 11:12
